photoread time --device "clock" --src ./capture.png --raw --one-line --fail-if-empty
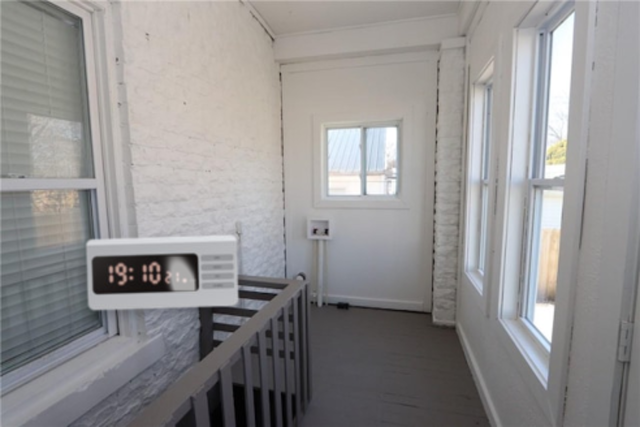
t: 19:10:21
